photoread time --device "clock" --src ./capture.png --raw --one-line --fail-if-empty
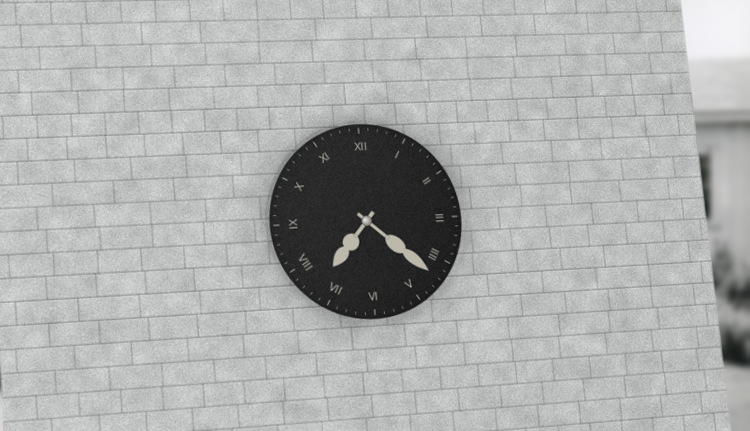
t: 7:22
